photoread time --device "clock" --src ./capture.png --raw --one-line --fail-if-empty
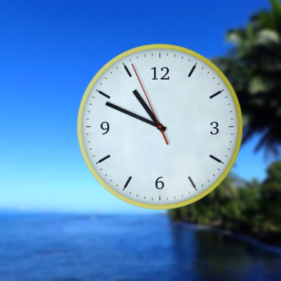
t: 10:48:56
